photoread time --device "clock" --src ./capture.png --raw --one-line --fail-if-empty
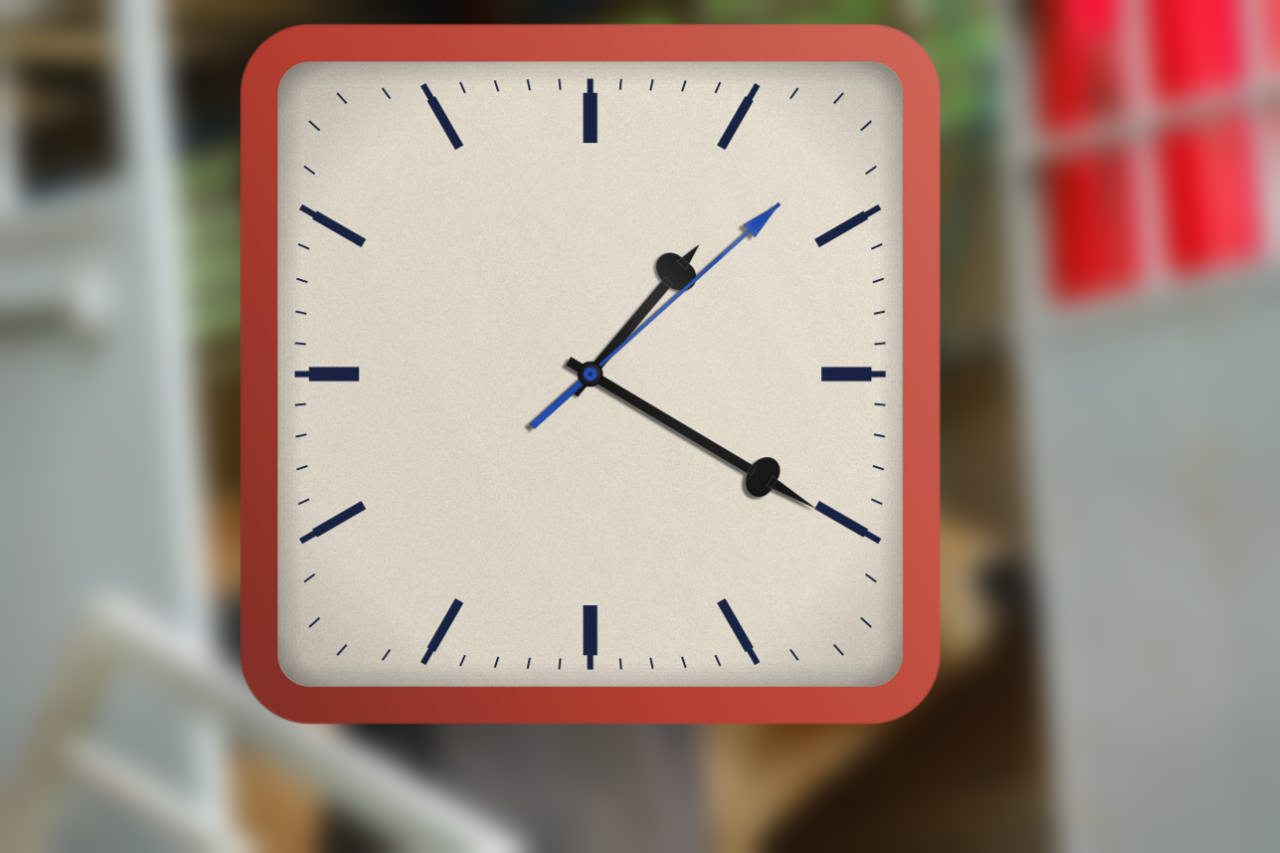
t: 1:20:08
